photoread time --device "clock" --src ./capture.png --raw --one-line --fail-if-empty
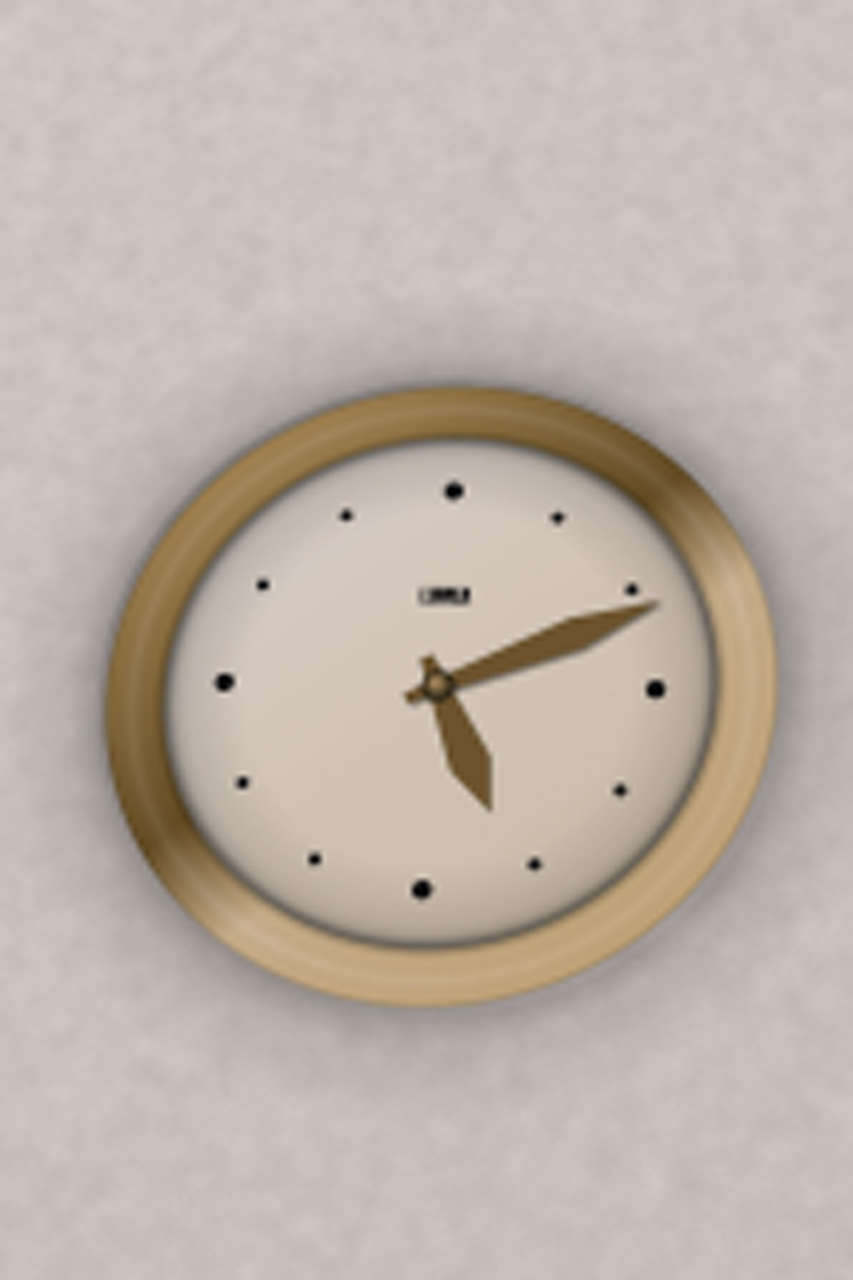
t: 5:11
